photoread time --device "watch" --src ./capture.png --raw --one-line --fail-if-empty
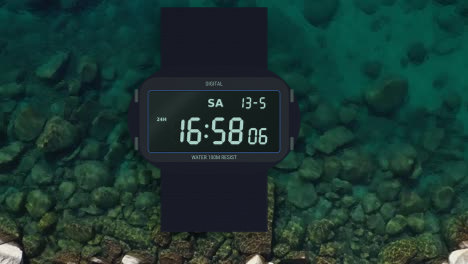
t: 16:58:06
